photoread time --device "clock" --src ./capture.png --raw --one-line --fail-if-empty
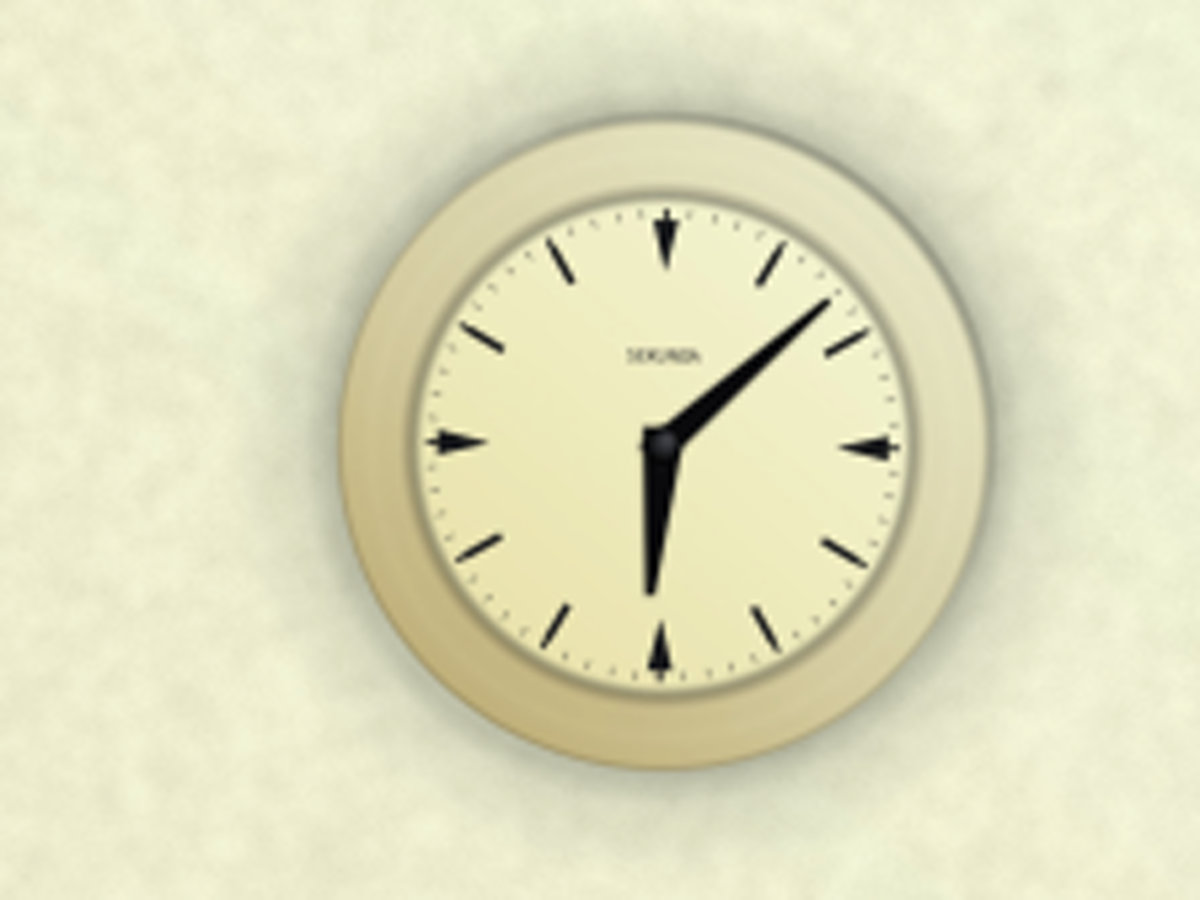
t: 6:08
